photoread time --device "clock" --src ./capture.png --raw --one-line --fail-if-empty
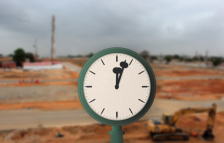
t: 12:03
